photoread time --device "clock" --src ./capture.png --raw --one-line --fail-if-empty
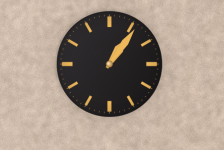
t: 1:06
